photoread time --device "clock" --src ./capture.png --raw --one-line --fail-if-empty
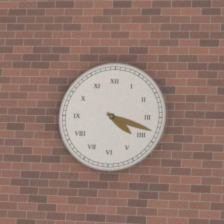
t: 4:18
